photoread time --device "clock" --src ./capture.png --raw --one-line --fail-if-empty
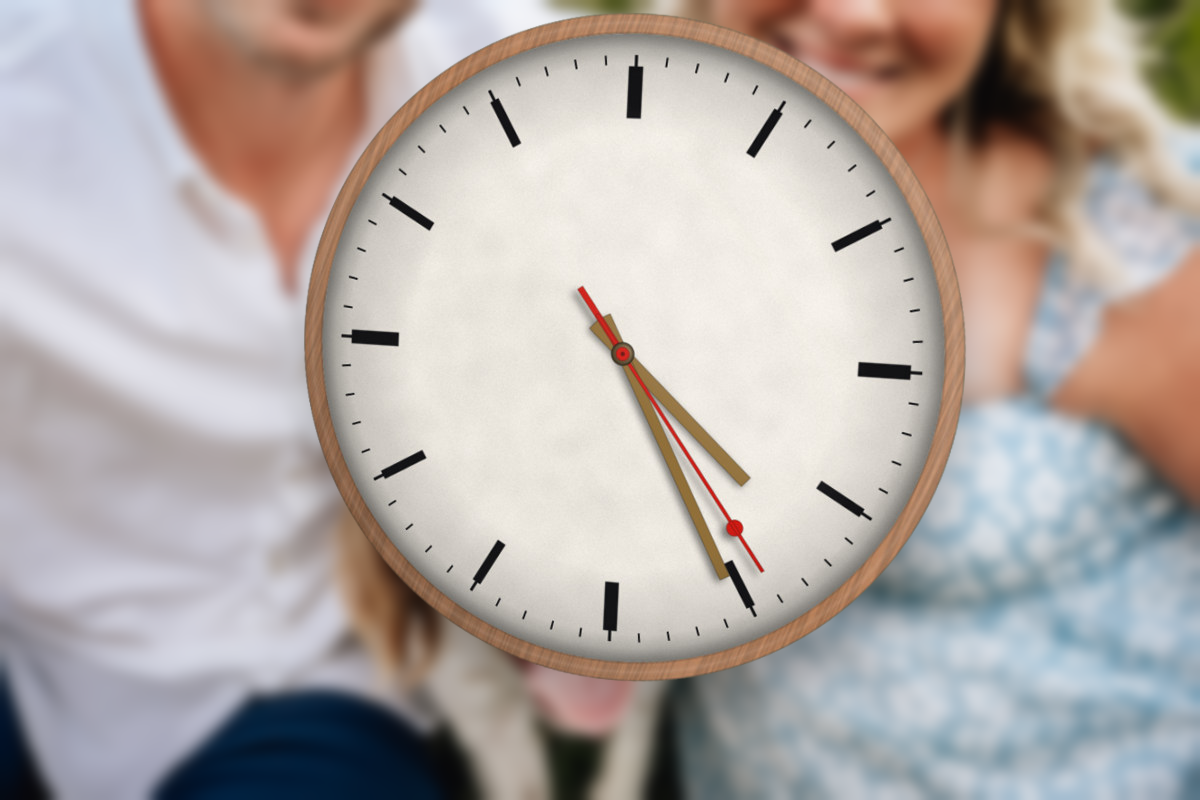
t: 4:25:24
